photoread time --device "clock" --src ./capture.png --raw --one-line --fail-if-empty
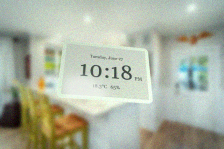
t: 10:18
